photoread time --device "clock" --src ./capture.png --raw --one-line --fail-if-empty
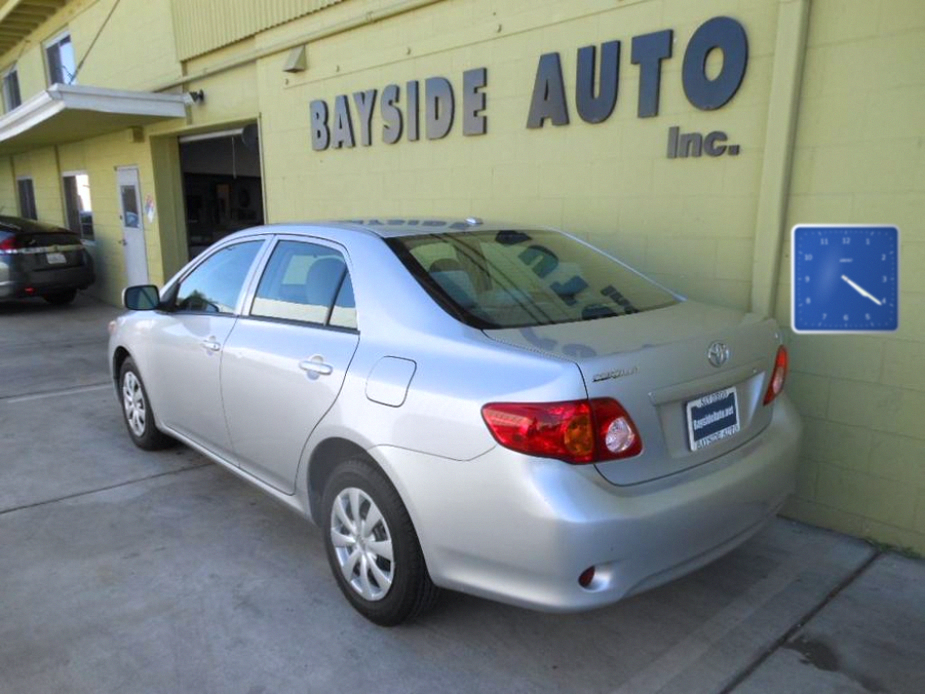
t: 4:21
